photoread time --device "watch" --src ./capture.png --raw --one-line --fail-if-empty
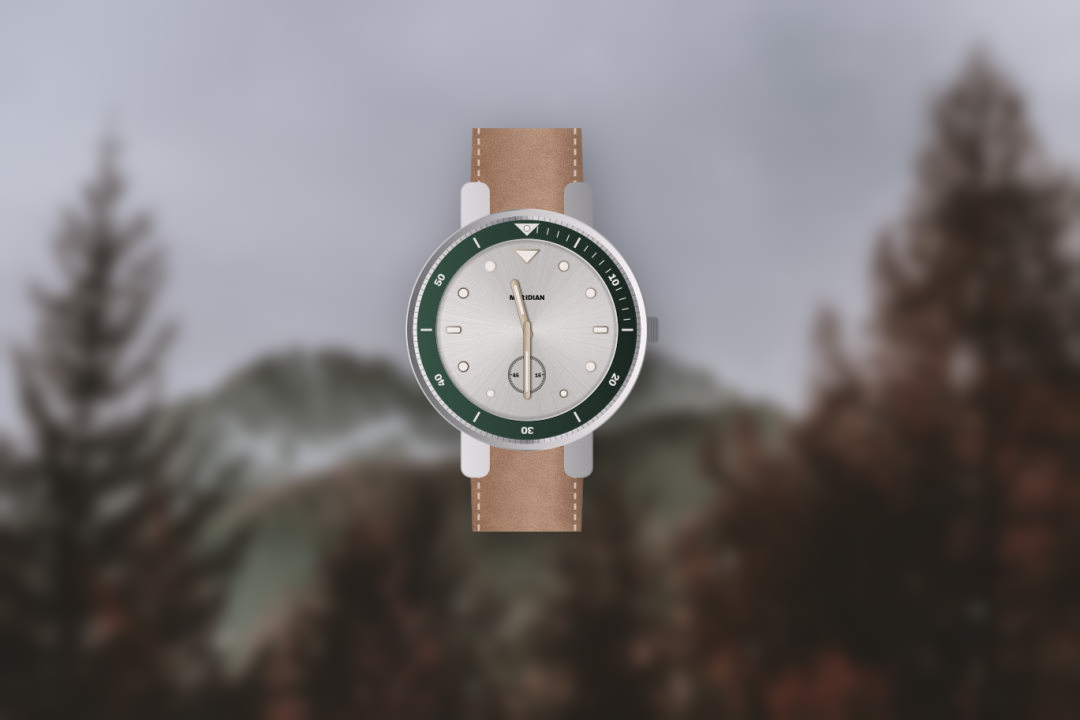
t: 11:30
